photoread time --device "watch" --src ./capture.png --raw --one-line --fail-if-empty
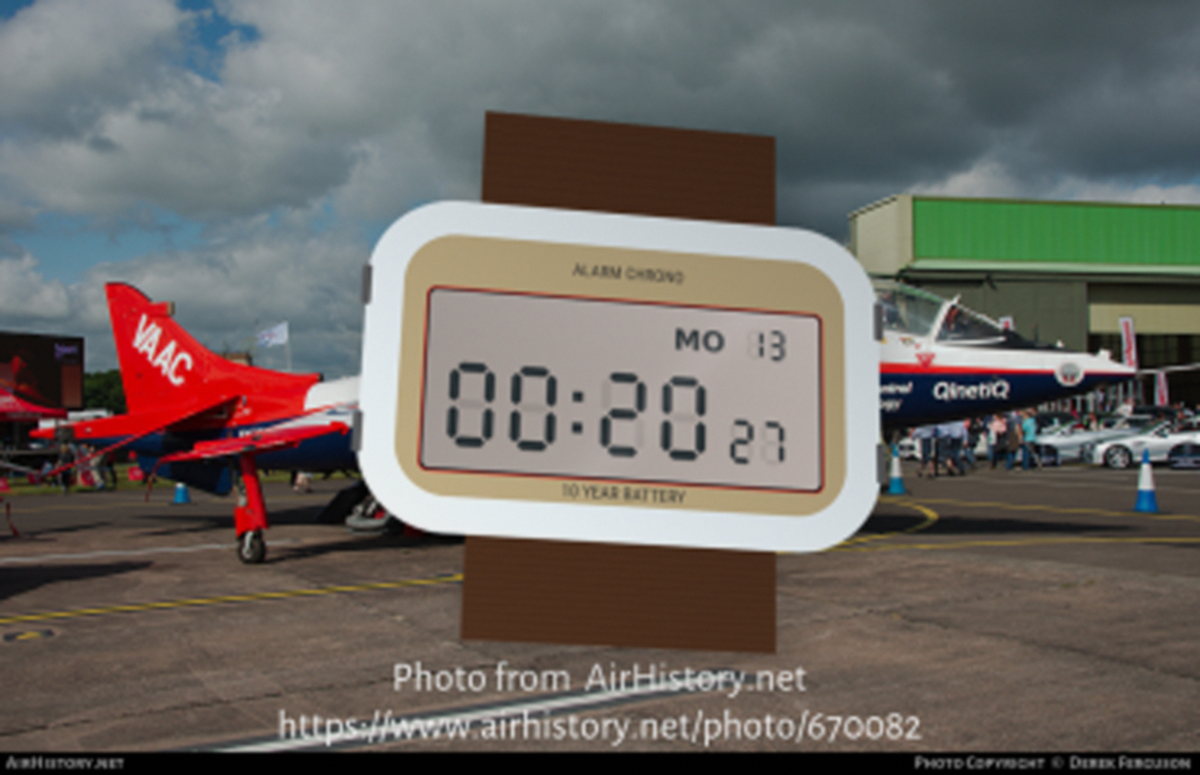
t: 0:20:27
